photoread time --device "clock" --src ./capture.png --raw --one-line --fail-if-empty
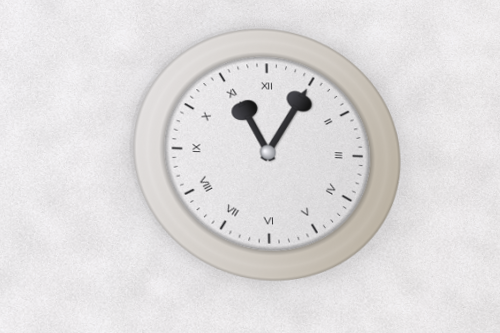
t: 11:05
